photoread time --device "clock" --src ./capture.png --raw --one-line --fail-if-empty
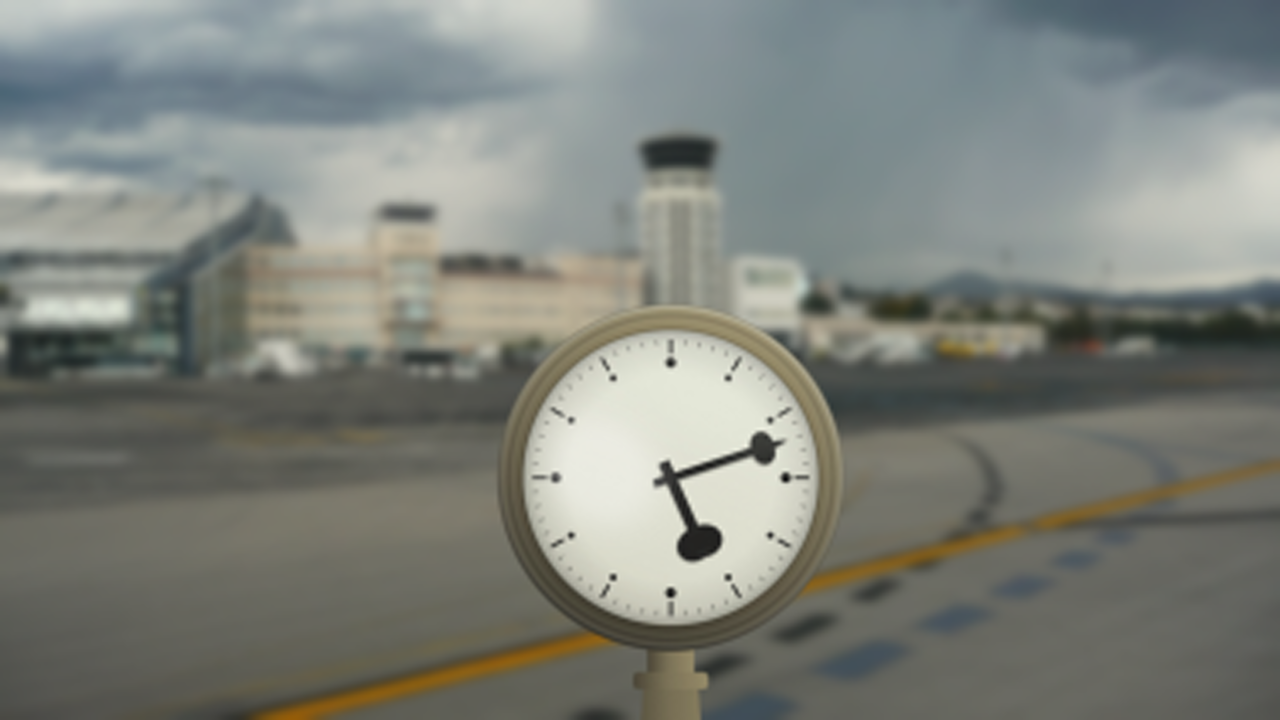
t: 5:12
